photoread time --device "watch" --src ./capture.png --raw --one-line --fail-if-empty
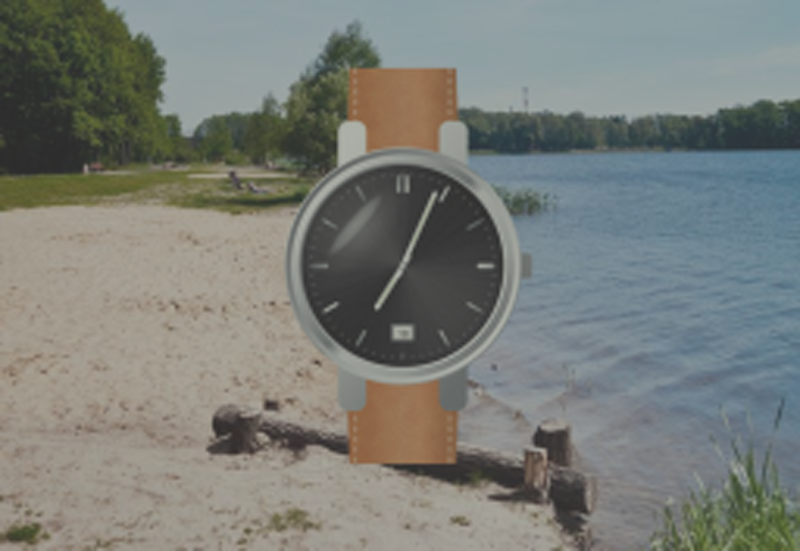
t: 7:04
